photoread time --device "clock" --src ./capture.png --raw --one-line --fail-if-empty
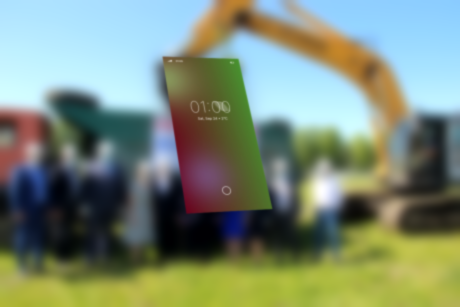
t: 1:00
